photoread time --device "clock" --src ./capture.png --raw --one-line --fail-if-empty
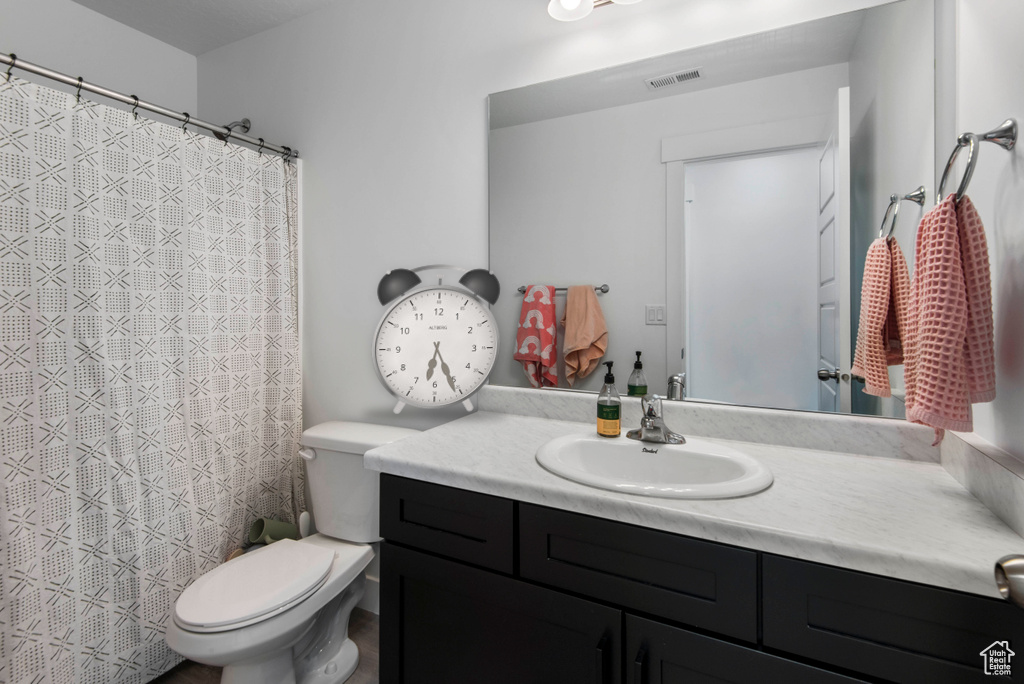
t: 6:26
